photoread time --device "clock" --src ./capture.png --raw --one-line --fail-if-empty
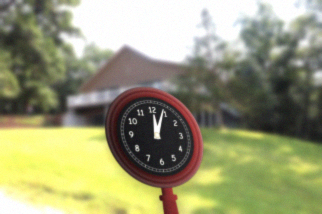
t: 12:04
